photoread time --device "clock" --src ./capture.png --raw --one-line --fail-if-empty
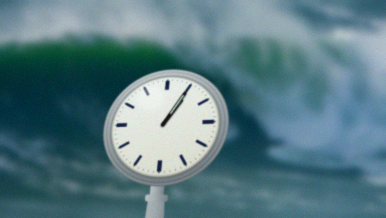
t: 1:05
